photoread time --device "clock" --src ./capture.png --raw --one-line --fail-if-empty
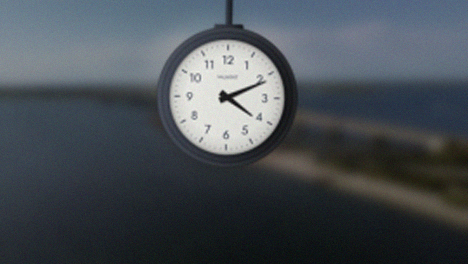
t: 4:11
